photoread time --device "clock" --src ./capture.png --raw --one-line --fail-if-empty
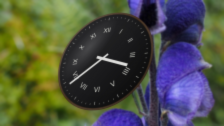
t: 3:39
